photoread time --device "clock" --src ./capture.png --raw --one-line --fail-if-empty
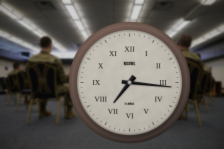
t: 7:16
